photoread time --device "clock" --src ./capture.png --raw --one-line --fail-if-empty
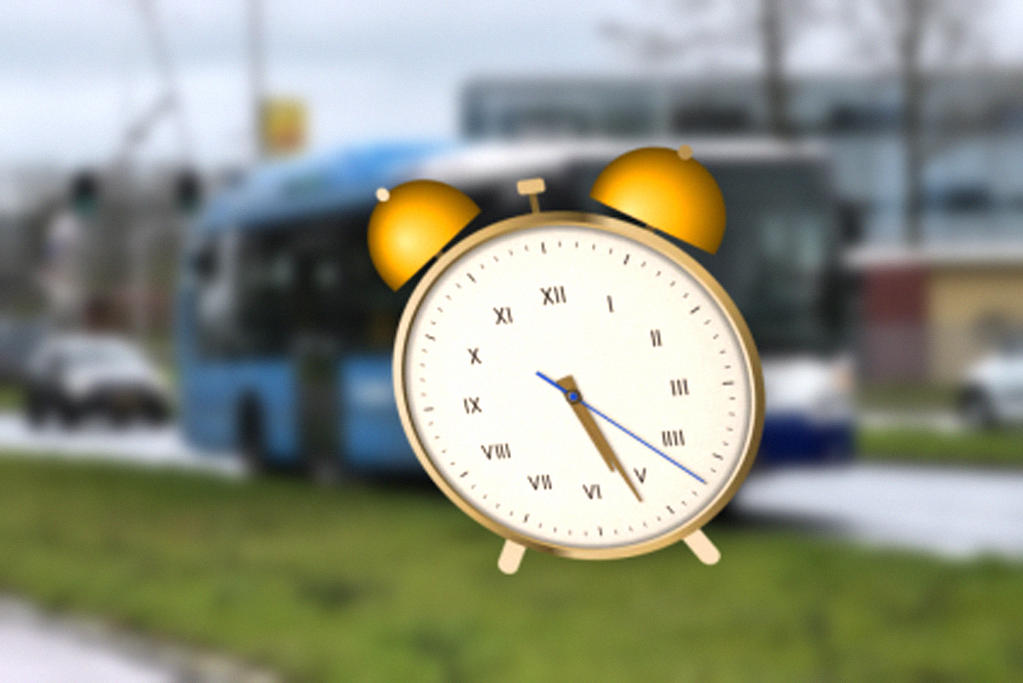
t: 5:26:22
